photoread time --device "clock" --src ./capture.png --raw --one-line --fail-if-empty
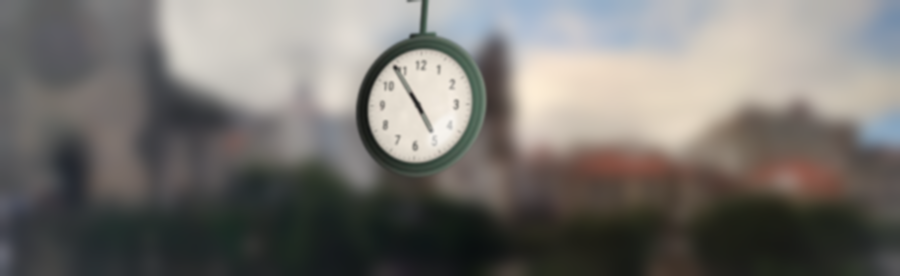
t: 4:54
